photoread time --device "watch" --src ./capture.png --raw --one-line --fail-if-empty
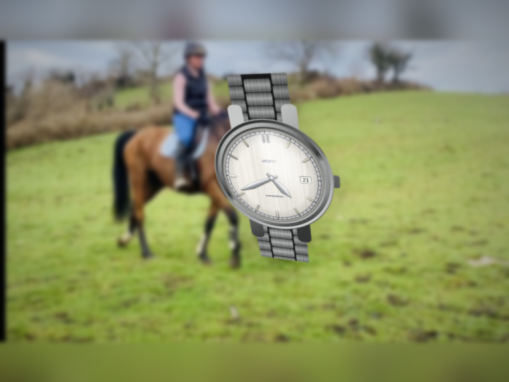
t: 4:41
